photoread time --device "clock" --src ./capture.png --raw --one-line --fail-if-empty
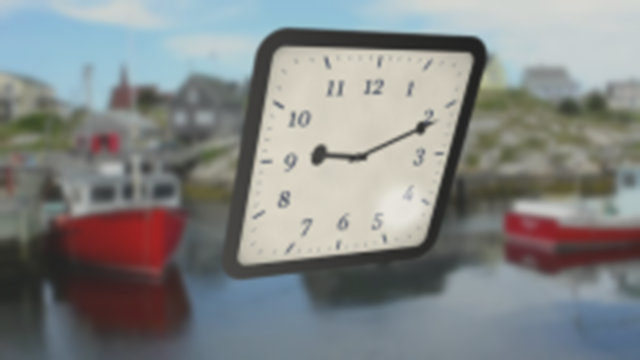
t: 9:11
